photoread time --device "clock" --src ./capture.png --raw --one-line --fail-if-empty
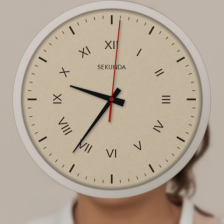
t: 9:36:01
